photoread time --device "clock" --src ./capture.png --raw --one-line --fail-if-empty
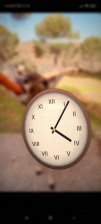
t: 4:06
